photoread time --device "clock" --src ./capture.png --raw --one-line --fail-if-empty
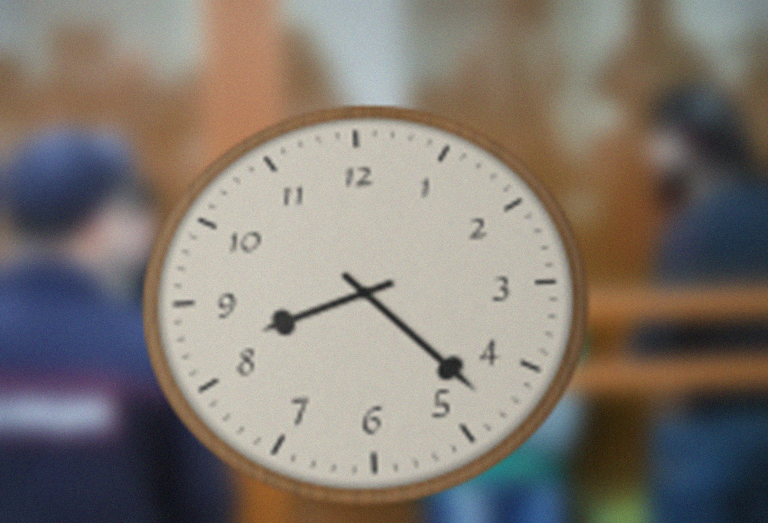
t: 8:23
